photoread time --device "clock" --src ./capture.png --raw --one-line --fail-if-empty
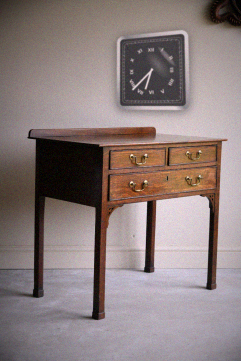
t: 6:38
